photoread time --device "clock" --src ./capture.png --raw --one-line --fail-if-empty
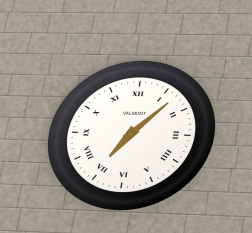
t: 7:07
